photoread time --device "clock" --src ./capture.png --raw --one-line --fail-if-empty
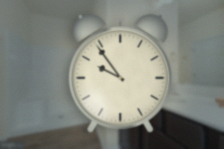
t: 9:54
